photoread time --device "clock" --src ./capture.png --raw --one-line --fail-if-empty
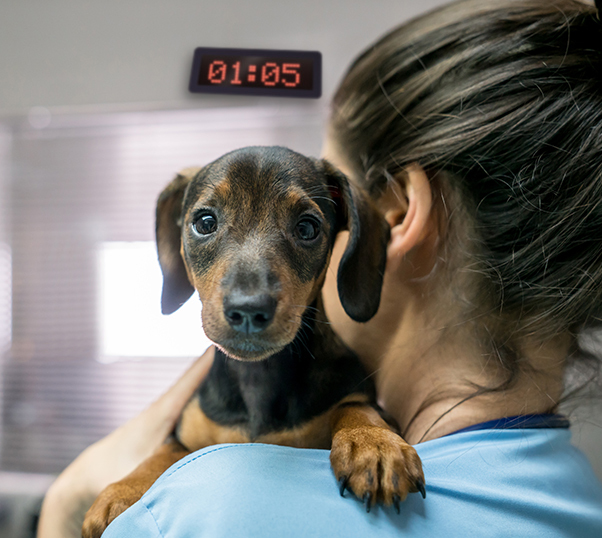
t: 1:05
